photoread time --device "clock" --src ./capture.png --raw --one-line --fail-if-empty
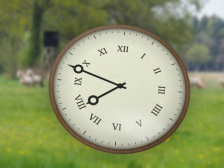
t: 7:48
